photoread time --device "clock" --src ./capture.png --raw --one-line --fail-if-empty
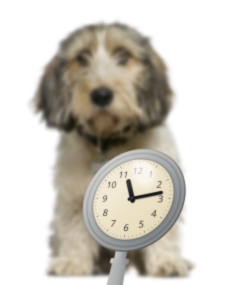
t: 11:13
